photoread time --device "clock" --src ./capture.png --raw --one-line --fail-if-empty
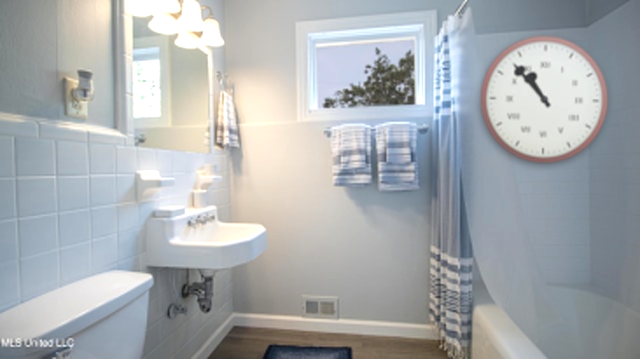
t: 10:53
